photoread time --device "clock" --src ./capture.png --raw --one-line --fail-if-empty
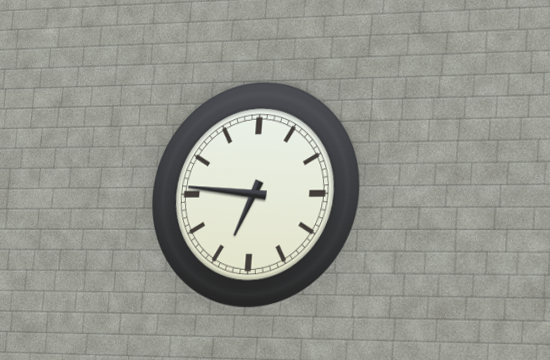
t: 6:46
